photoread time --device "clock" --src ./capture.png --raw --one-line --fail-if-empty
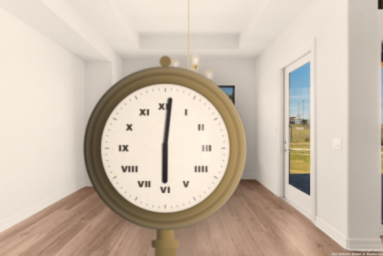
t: 6:01
